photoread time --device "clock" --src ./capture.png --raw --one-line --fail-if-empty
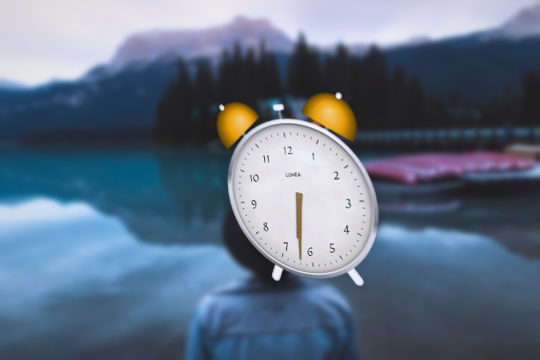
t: 6:32
